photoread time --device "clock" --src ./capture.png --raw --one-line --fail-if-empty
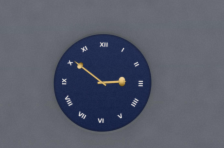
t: 2:51
